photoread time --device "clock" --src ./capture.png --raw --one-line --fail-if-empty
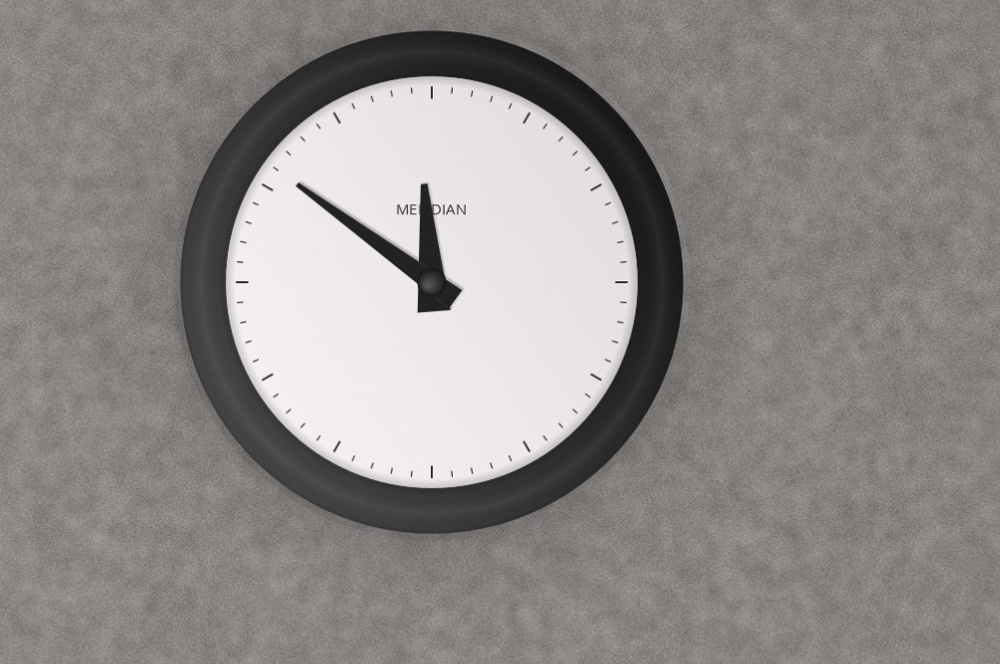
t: 11:51
